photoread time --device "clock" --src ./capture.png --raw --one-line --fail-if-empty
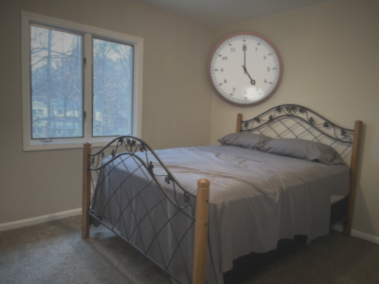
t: 5:00
